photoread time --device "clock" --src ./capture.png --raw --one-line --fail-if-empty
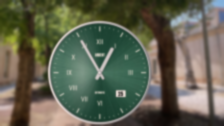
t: 12:55
